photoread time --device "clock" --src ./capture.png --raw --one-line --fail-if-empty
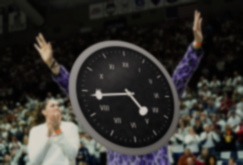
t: 4:44
